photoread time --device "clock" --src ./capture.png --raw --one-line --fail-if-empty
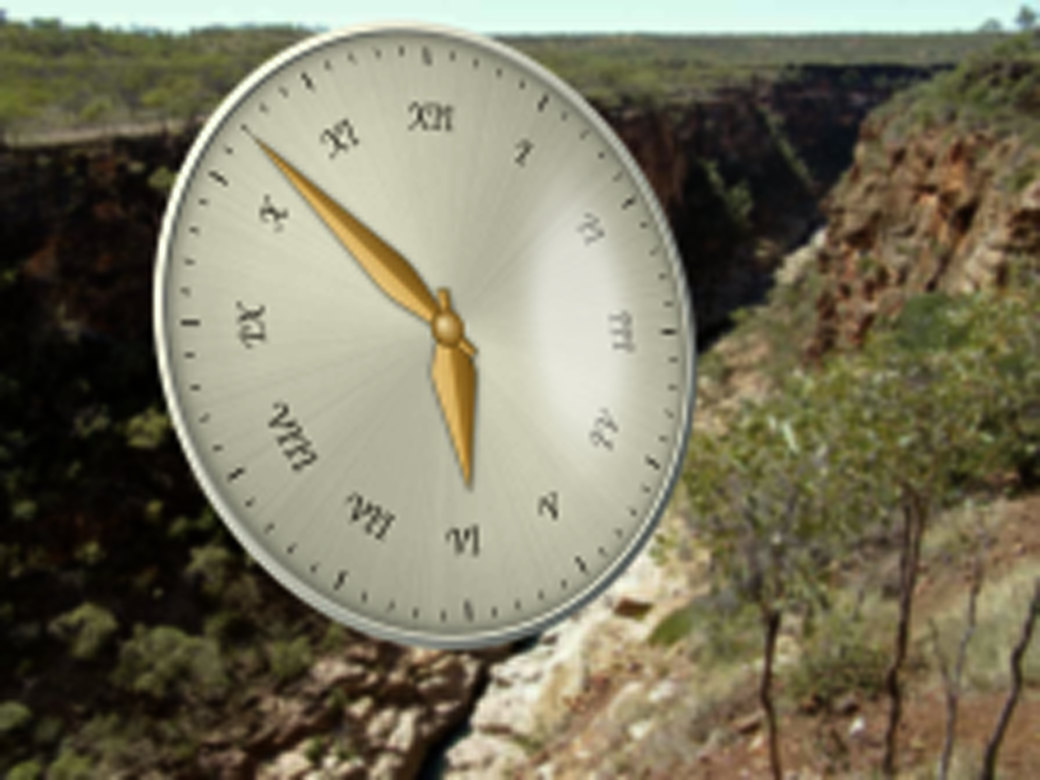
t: 5:52
